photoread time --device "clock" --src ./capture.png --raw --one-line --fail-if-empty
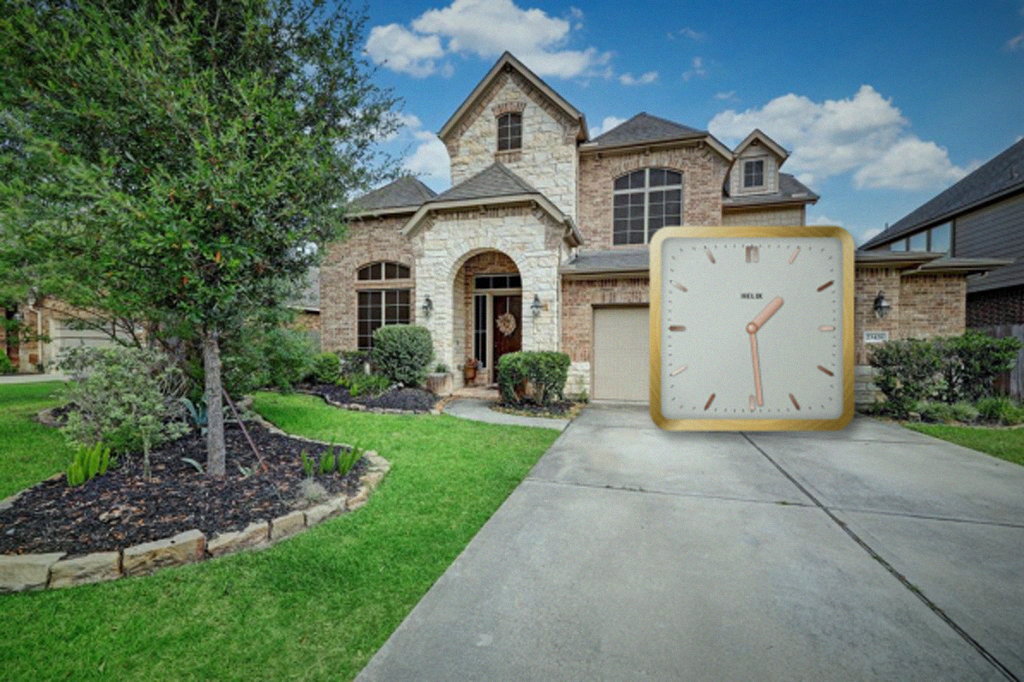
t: 1:29
